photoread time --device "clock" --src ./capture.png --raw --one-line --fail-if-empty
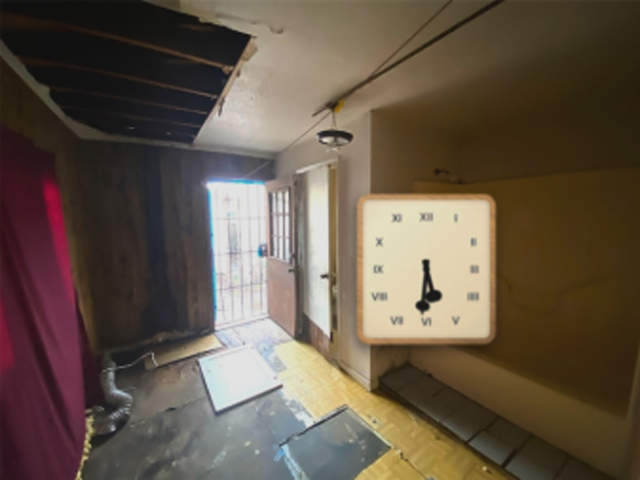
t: 5:31
